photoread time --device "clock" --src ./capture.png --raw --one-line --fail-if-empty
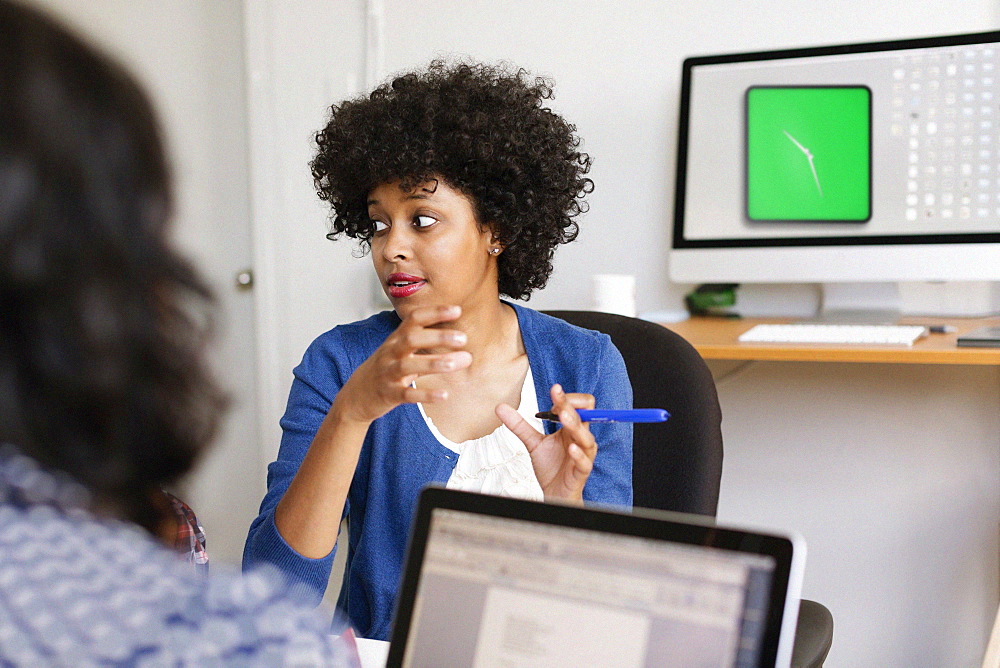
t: 10:27
